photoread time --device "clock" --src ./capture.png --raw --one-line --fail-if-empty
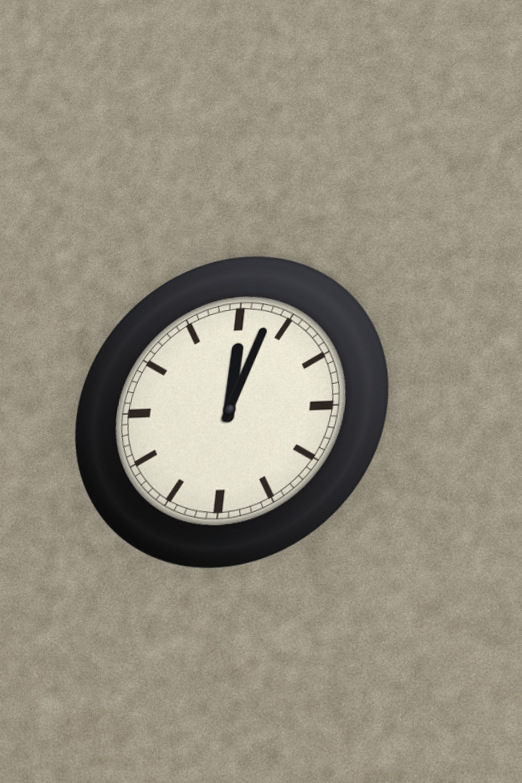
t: 12:03
